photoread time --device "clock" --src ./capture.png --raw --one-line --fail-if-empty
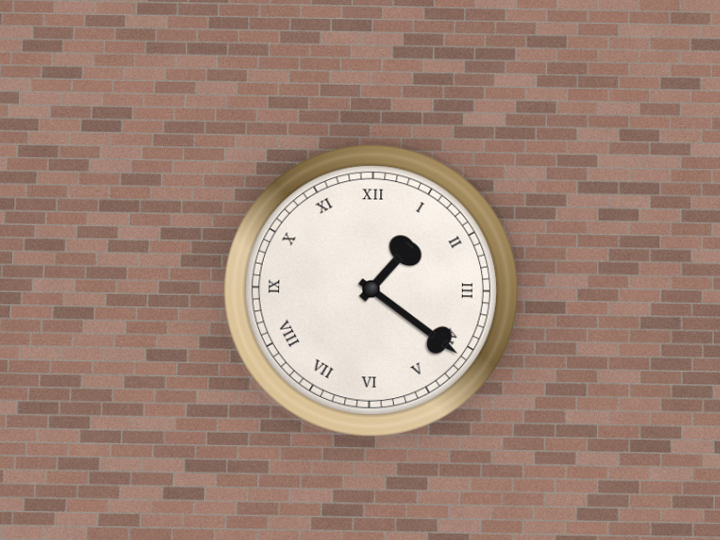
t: 1:21
